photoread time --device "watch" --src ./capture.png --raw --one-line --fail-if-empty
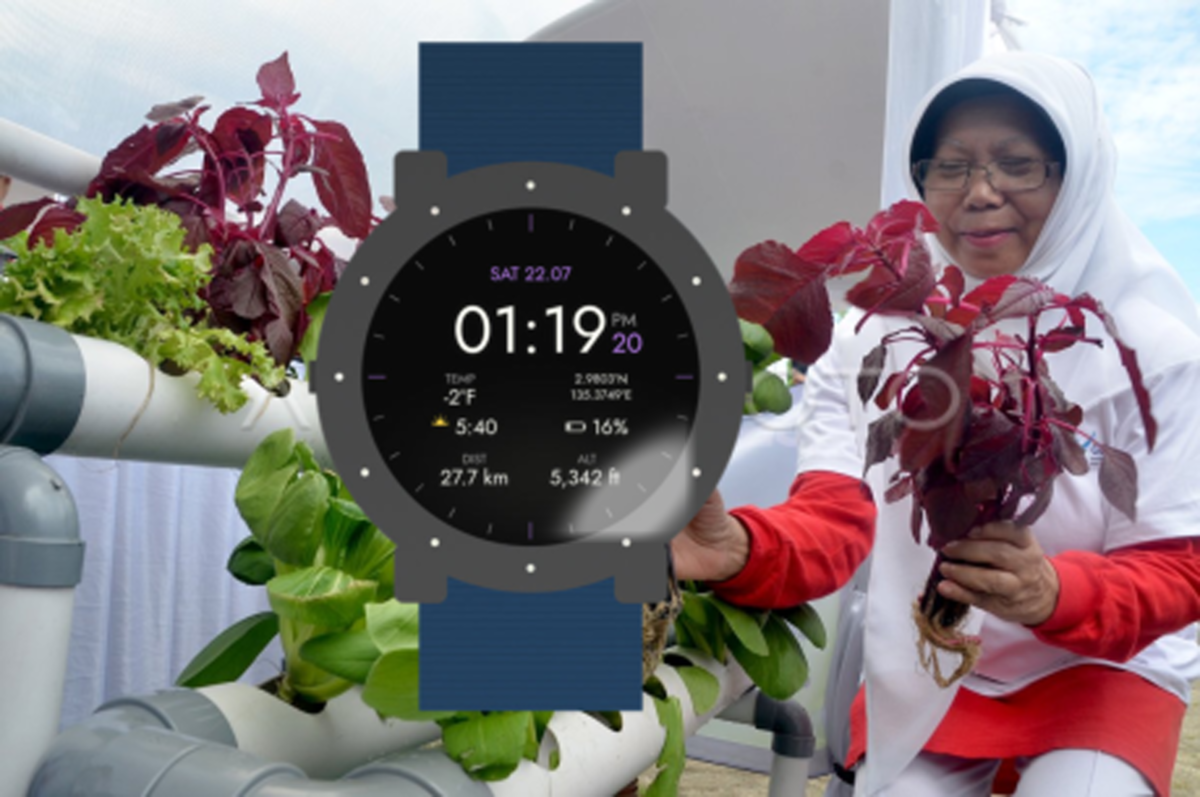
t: 1:19:20
